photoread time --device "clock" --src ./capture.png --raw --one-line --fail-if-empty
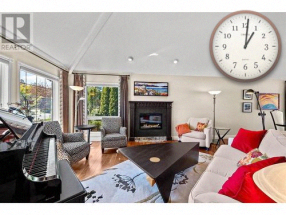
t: 1:01
